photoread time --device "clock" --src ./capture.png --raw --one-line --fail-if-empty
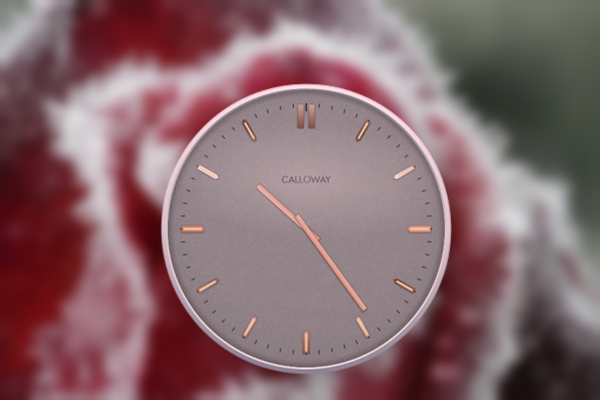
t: 10:24
